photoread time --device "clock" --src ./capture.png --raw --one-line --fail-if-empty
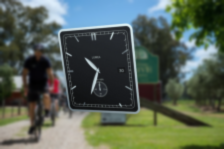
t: 10:34
